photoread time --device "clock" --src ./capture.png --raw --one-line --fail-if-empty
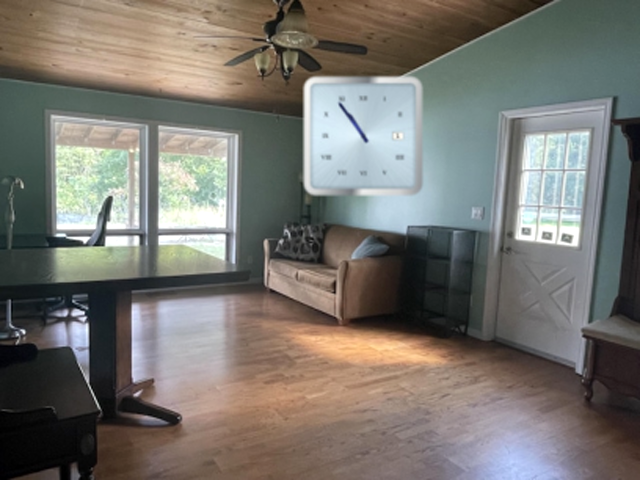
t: 10:54
